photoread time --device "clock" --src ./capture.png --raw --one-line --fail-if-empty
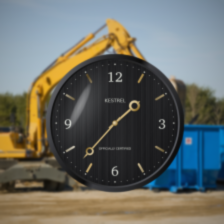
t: 1:37
